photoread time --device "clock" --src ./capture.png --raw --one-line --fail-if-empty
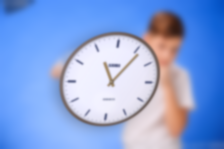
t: 11:06
